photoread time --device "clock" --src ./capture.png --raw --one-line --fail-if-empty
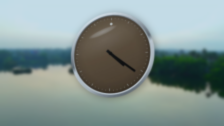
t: 4:21
